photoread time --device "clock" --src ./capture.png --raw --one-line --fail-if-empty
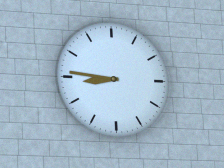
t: 8:46
